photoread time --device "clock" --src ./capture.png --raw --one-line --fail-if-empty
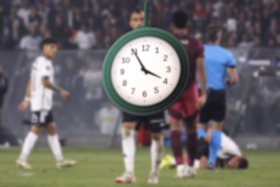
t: 3:55
